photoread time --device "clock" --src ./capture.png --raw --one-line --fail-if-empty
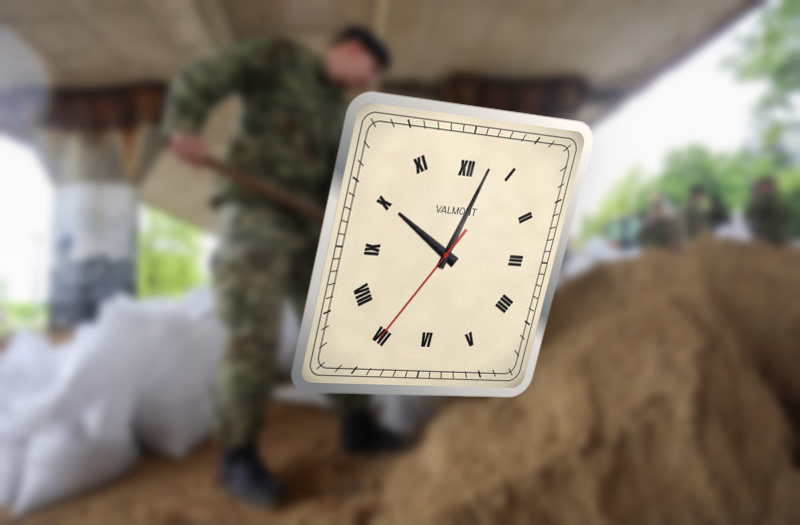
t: 10:02:35
